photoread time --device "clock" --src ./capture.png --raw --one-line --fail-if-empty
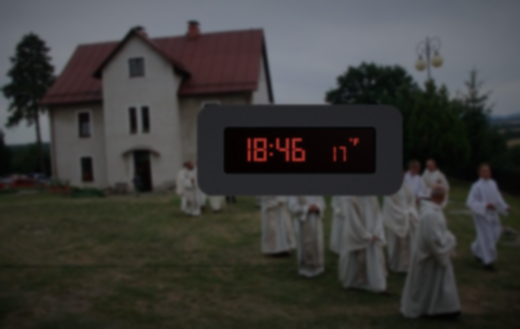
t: 18:46
